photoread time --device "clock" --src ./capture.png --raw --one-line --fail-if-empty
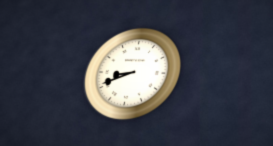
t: 8:41
